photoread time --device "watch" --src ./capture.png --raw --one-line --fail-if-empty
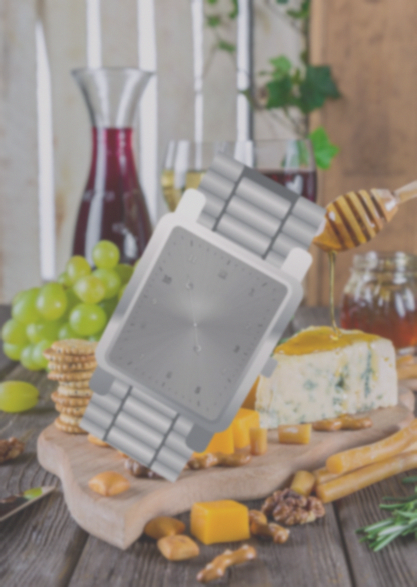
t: 4:54
